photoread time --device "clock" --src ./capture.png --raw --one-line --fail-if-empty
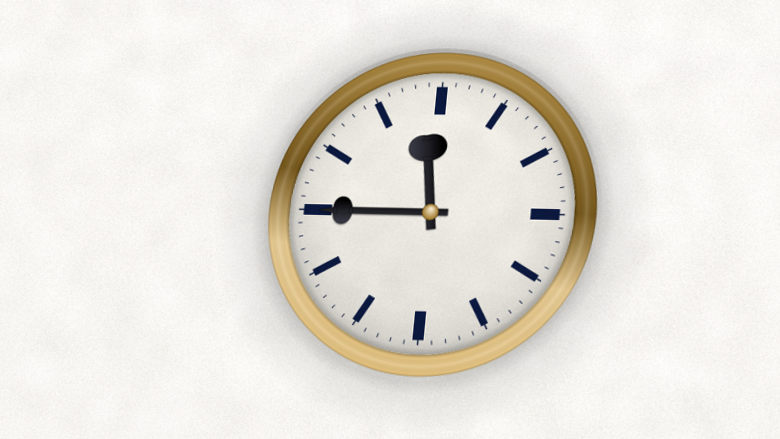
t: 11:45
